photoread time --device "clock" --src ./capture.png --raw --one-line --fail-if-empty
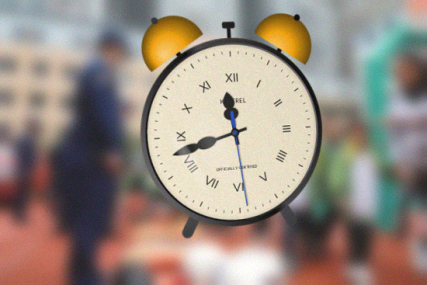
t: 11:42:29
